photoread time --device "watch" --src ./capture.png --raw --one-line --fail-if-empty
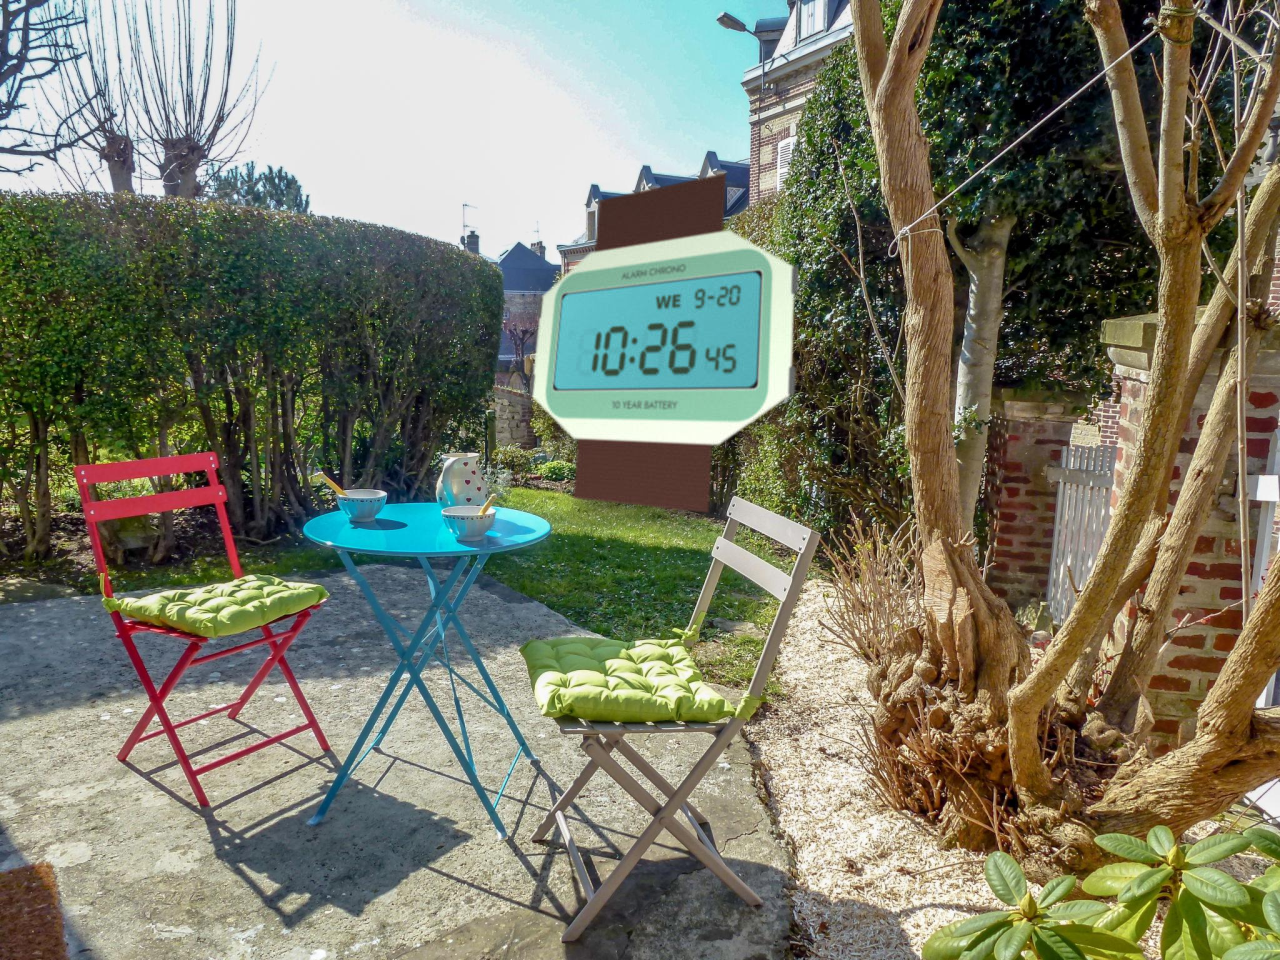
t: 10:26:45
